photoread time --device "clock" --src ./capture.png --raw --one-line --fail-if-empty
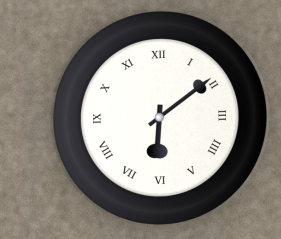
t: 6:09
